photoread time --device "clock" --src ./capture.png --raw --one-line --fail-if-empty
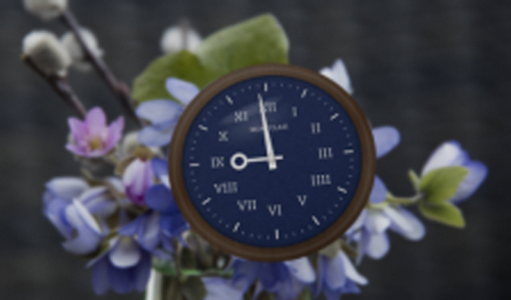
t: 8:59
